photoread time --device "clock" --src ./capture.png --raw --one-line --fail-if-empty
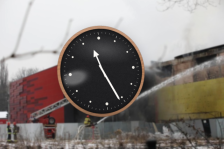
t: 11:26
